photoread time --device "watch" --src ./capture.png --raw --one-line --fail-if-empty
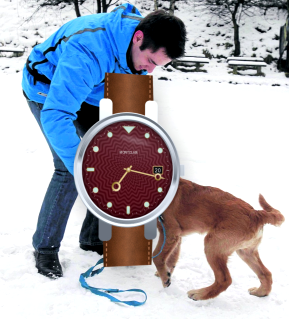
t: 7:17
